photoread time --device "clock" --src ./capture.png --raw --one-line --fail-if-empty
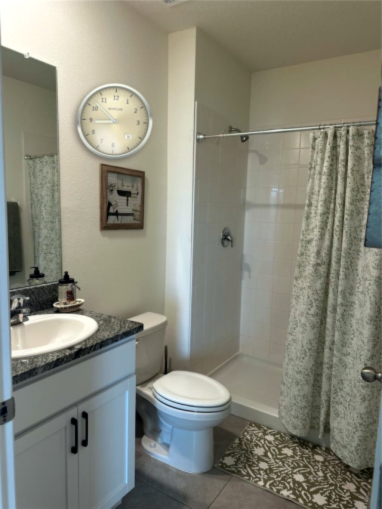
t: 8:52
